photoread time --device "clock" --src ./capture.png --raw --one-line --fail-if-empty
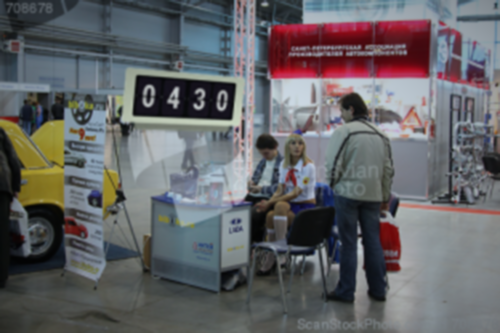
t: 4:30
